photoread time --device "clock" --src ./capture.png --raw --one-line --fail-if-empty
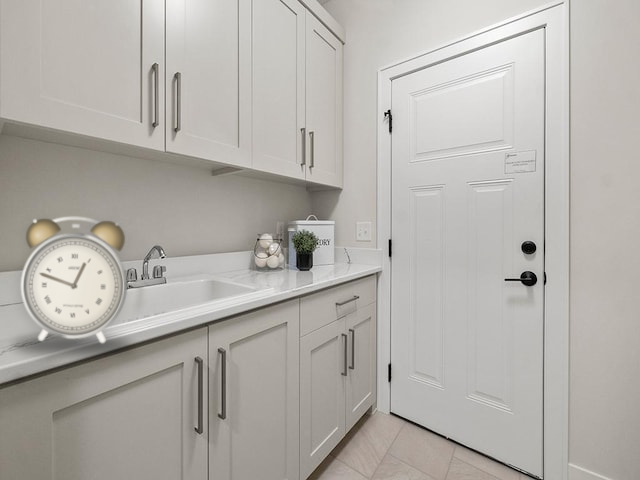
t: 12:48
